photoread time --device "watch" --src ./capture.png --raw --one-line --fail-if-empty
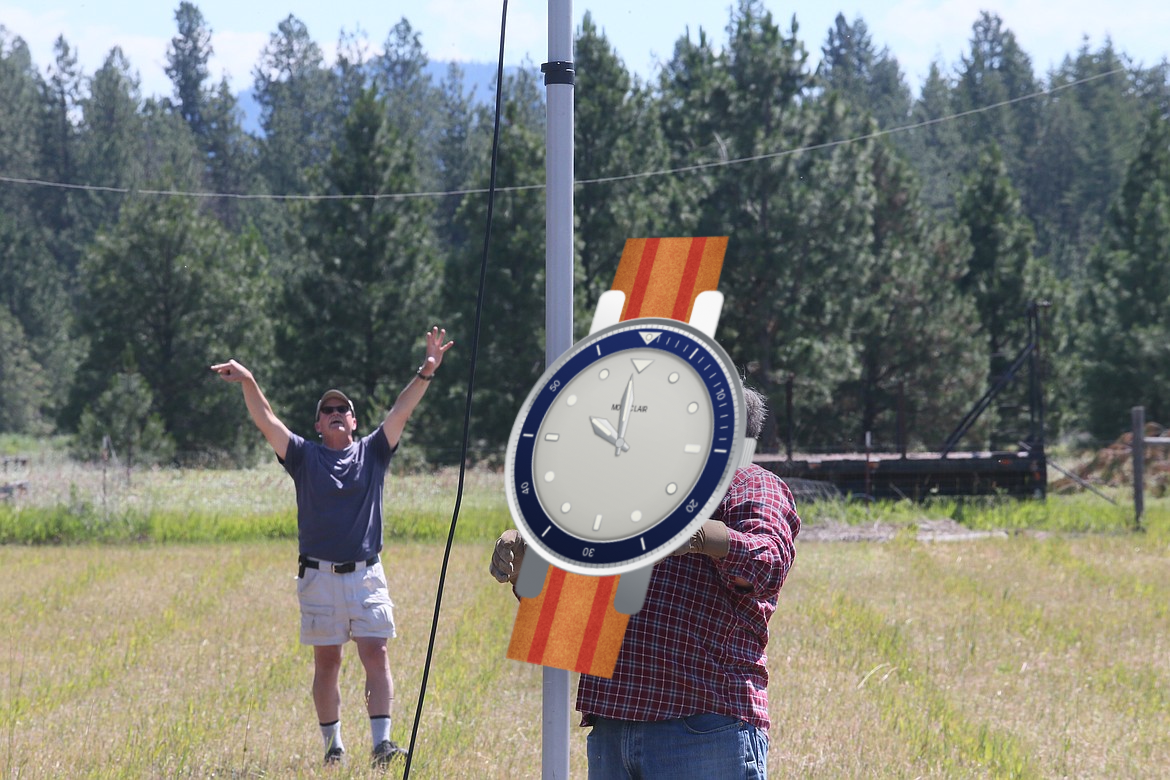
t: 9:59
